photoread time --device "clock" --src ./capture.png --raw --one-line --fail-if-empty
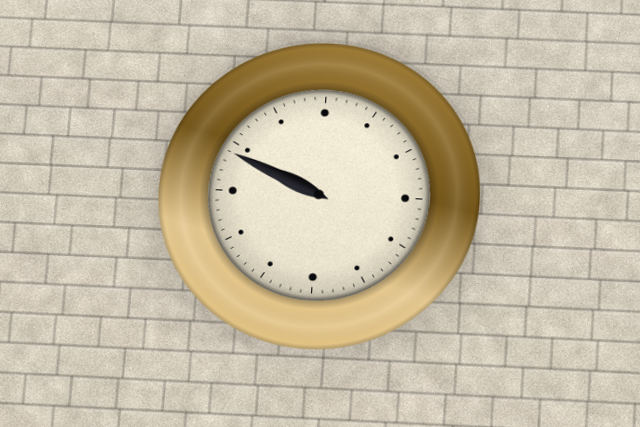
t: 9:49
